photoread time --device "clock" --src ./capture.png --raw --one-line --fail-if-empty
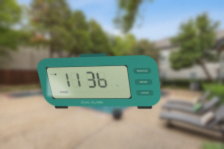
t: 11:36
